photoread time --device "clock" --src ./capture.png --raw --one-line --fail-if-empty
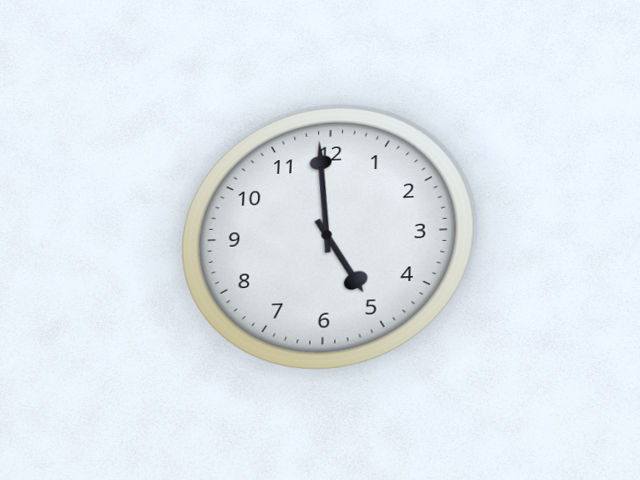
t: 4:59
